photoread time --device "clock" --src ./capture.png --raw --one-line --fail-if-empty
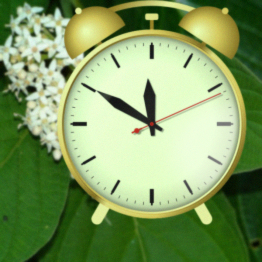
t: 11:50:11
